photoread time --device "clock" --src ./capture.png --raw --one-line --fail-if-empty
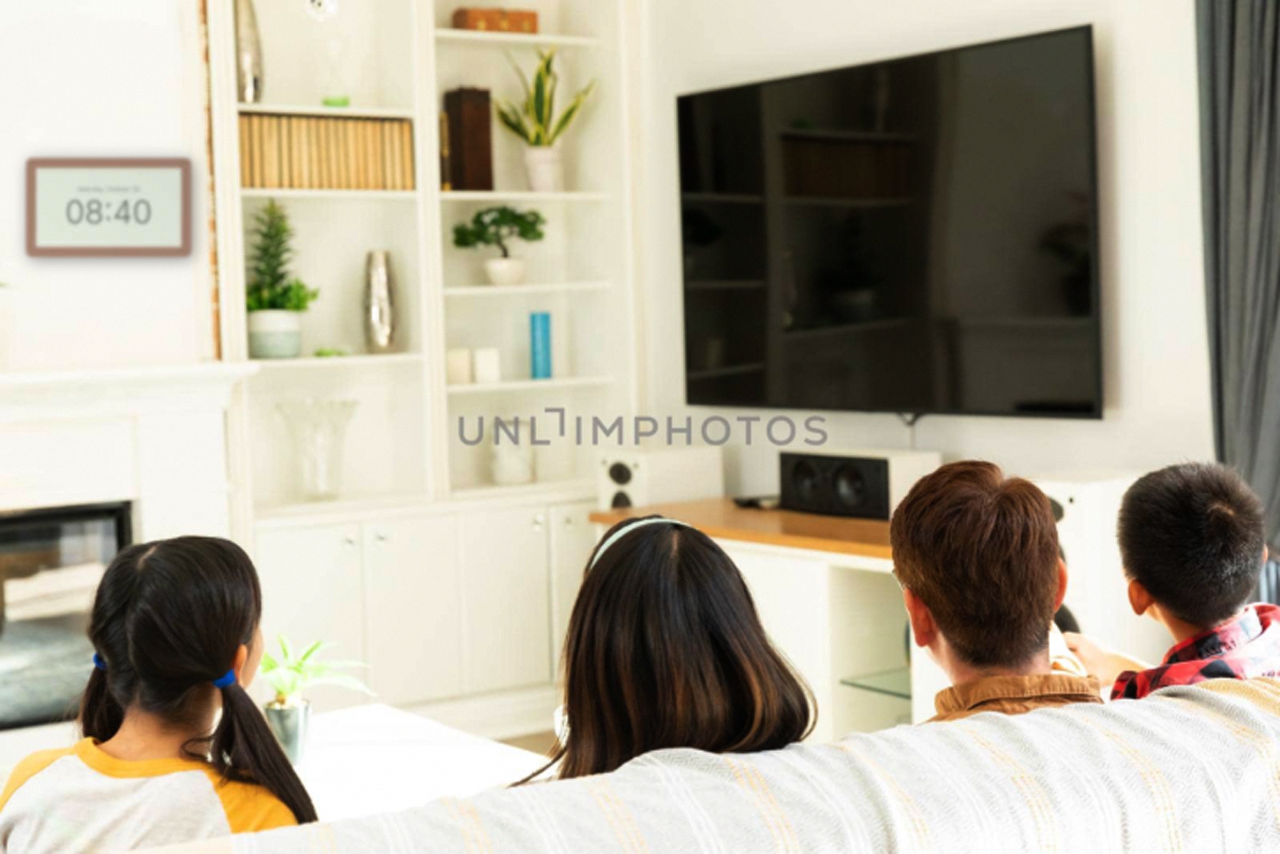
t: 8:40
